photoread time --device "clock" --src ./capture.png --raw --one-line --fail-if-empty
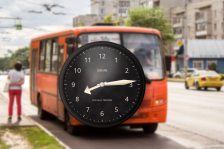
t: 8:14
